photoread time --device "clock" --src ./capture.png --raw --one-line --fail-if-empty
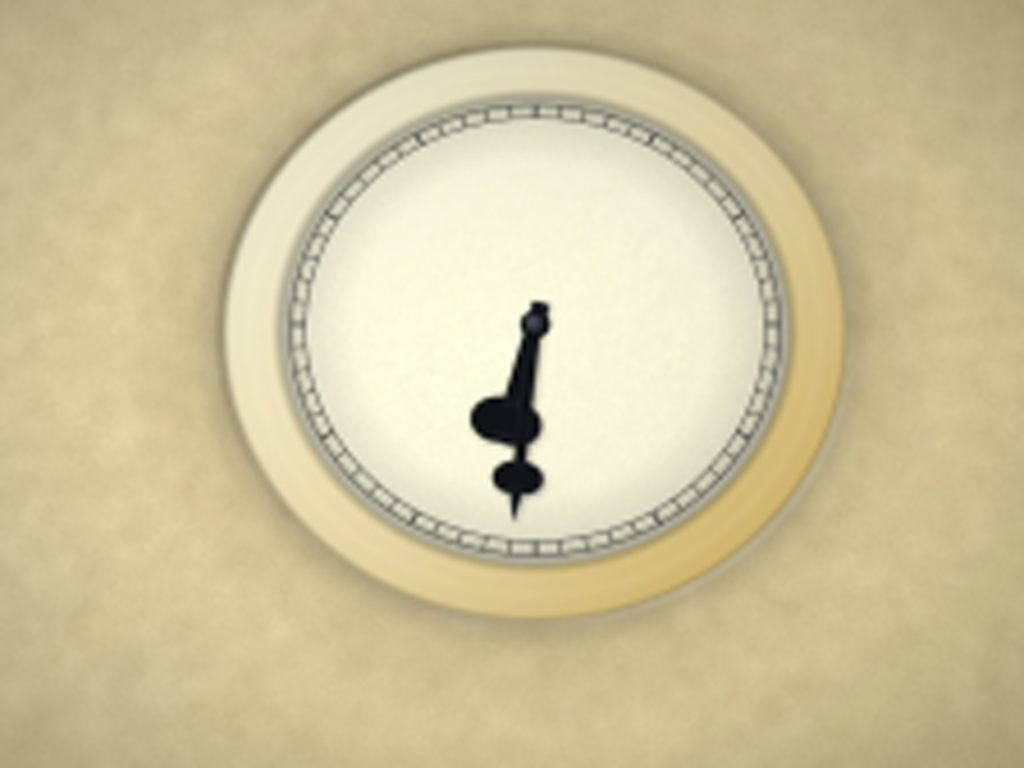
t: 6:31
